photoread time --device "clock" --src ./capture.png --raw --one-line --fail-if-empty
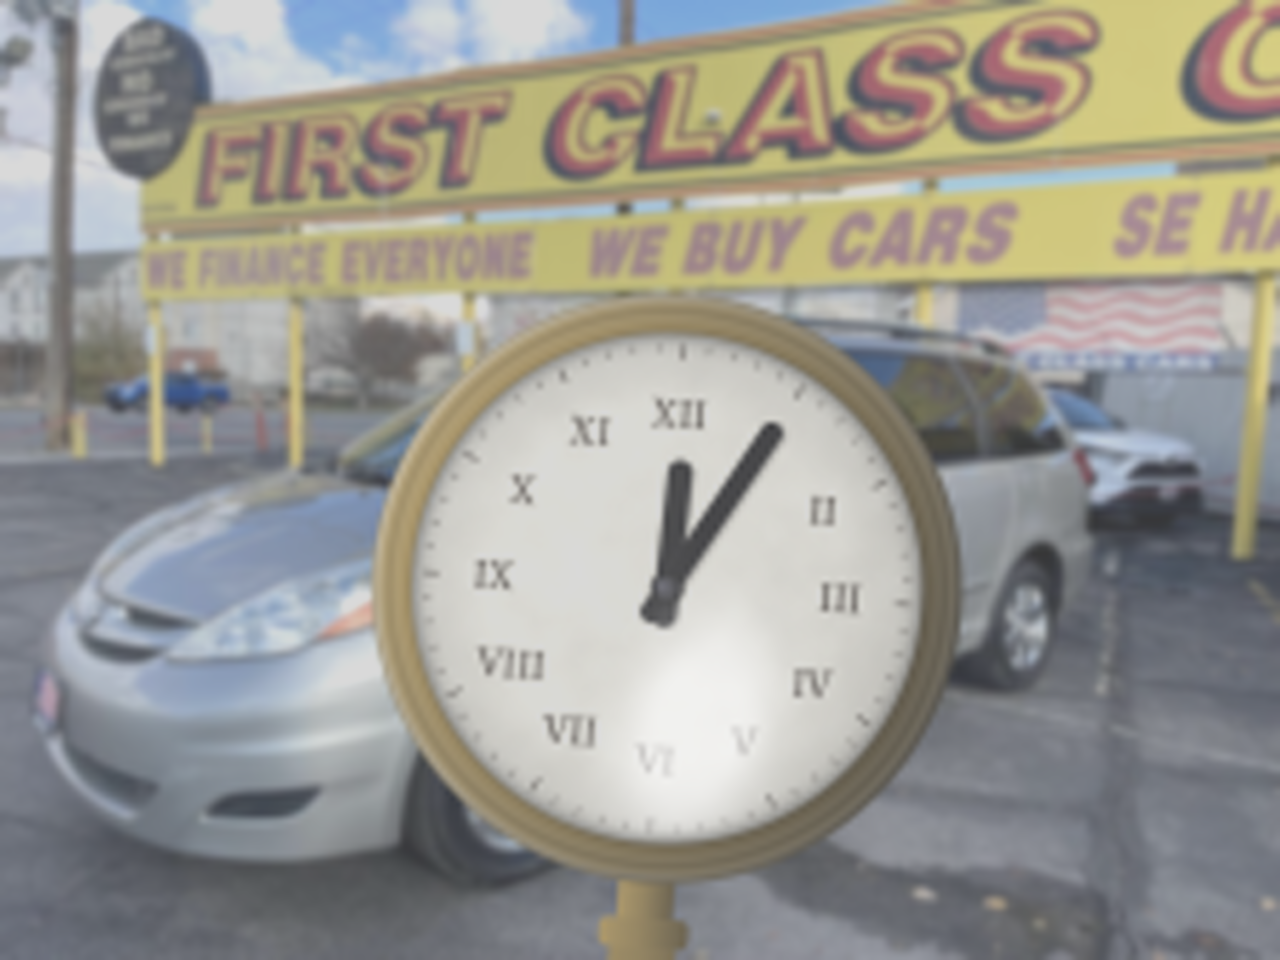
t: 12:05
